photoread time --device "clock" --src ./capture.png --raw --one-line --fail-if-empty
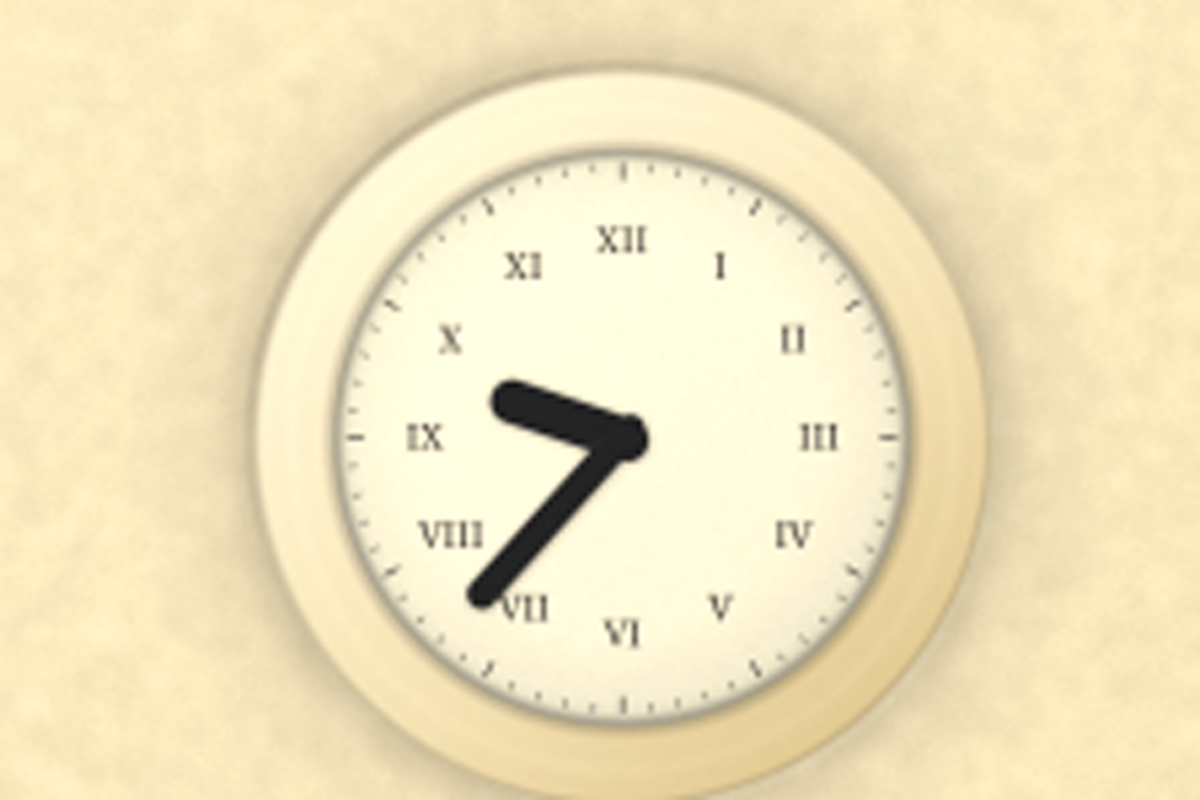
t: 9:37
